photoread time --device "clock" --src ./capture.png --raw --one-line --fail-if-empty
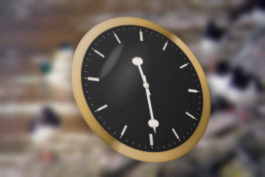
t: 11:29
